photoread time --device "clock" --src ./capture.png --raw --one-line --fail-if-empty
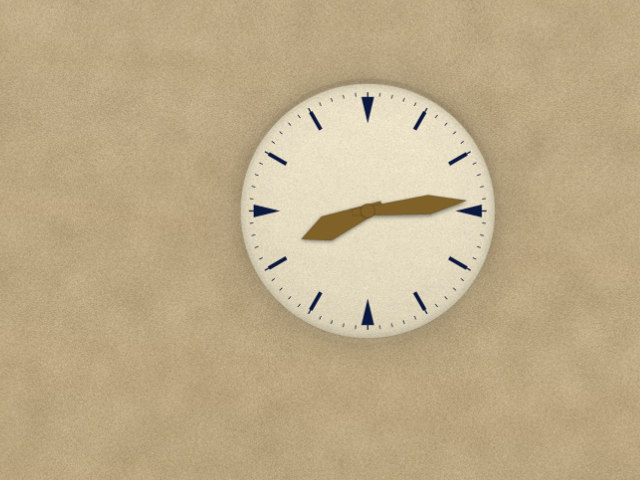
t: 8:14
